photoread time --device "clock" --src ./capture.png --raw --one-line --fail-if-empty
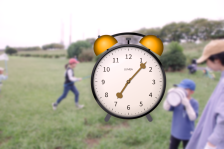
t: 7:07
